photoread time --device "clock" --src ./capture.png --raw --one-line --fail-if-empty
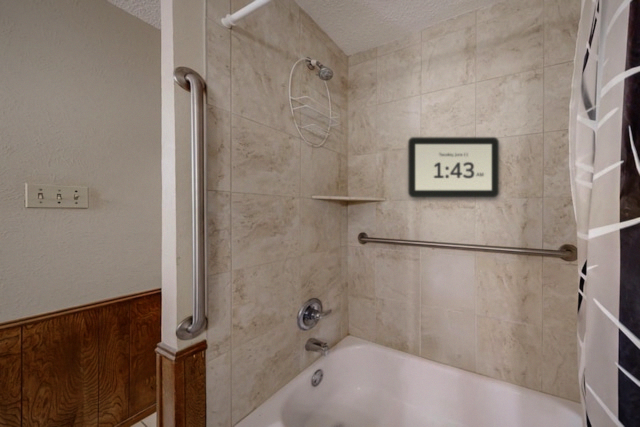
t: 1:43
